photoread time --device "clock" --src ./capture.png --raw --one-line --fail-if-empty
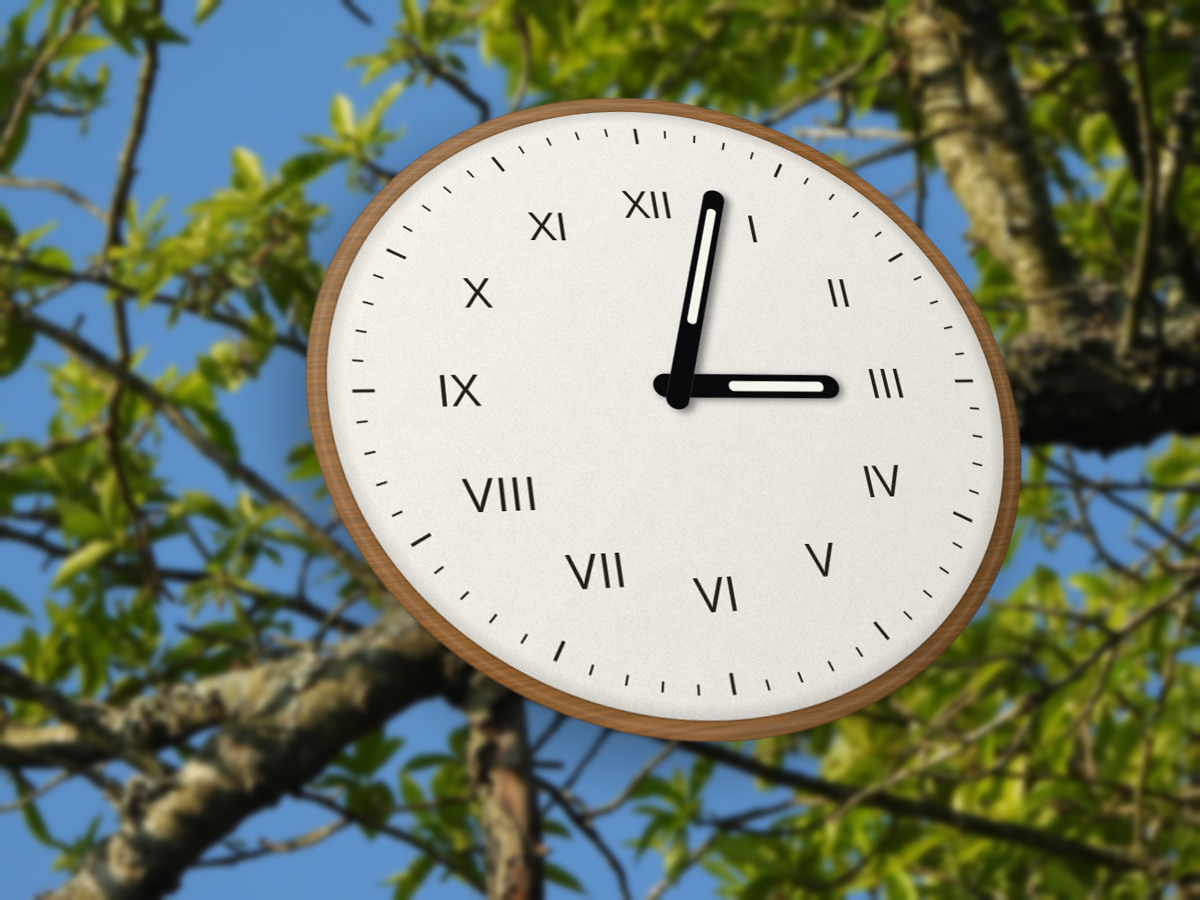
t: 3:03
